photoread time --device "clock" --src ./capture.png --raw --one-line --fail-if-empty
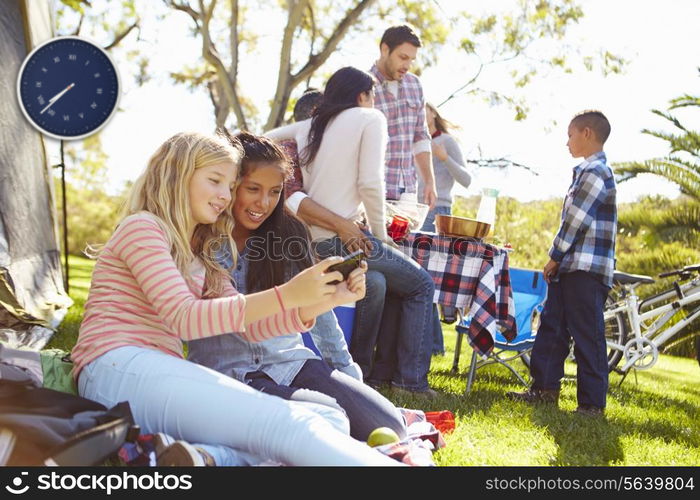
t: 7:37
